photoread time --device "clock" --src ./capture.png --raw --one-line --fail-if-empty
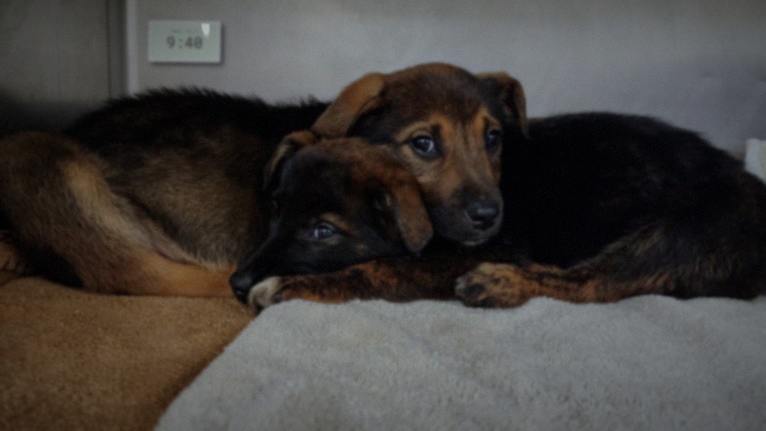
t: 9:40
